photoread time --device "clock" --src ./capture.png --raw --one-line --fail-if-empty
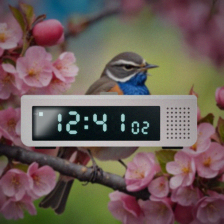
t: 12:41:02
